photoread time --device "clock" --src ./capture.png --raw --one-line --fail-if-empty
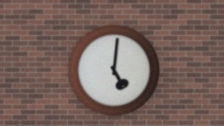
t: 5:01
